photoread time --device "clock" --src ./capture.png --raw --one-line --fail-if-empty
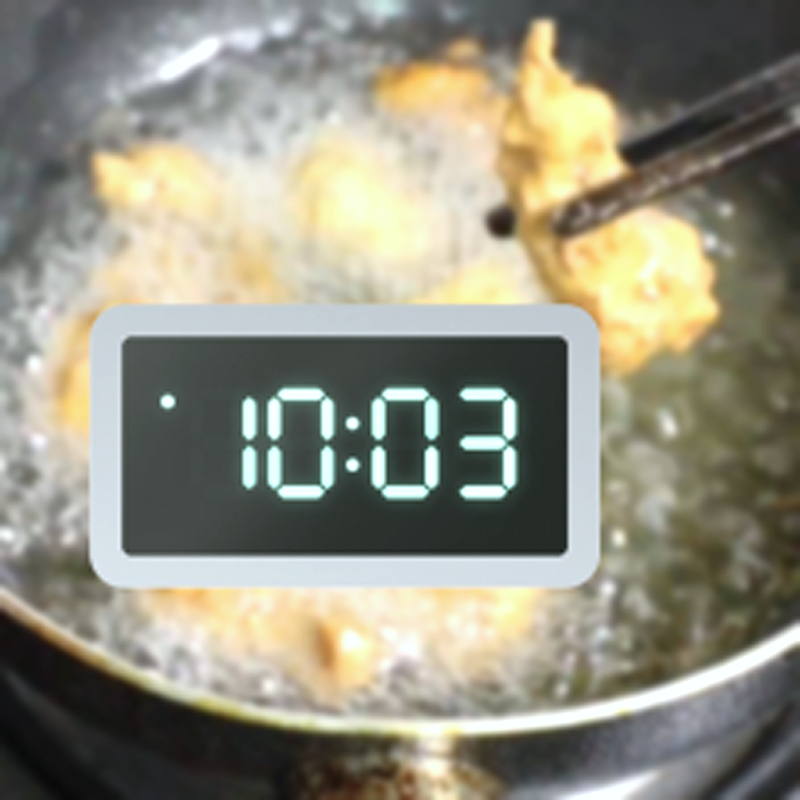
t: 10:03
